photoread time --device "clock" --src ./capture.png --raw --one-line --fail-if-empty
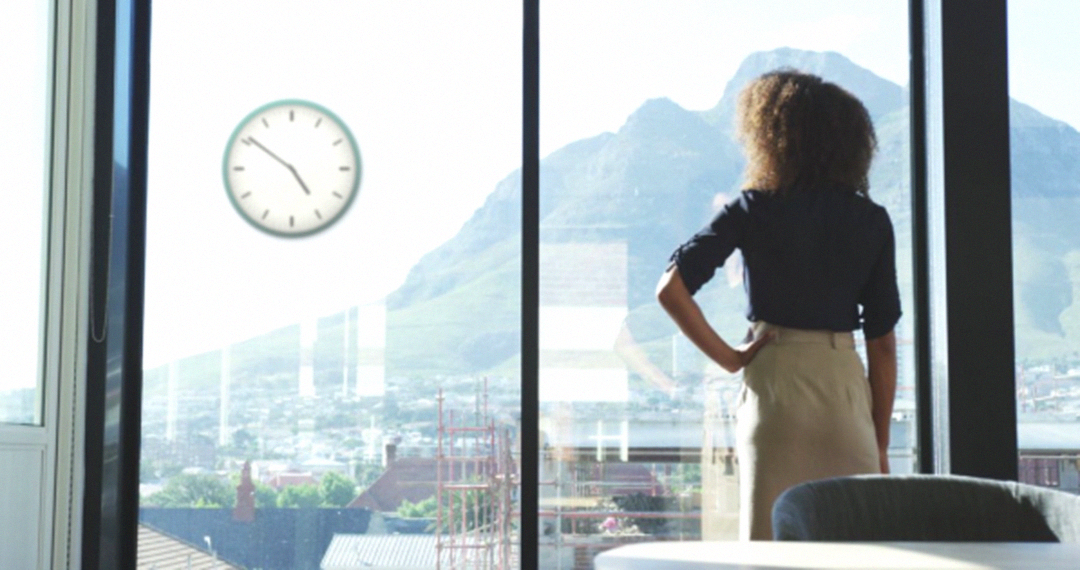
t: 4:51
